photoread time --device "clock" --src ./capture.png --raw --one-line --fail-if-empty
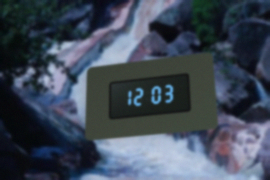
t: 12:03
